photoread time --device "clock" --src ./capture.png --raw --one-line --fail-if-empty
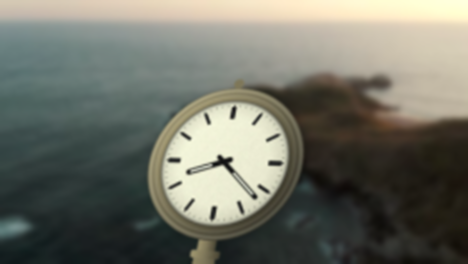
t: 8:22
